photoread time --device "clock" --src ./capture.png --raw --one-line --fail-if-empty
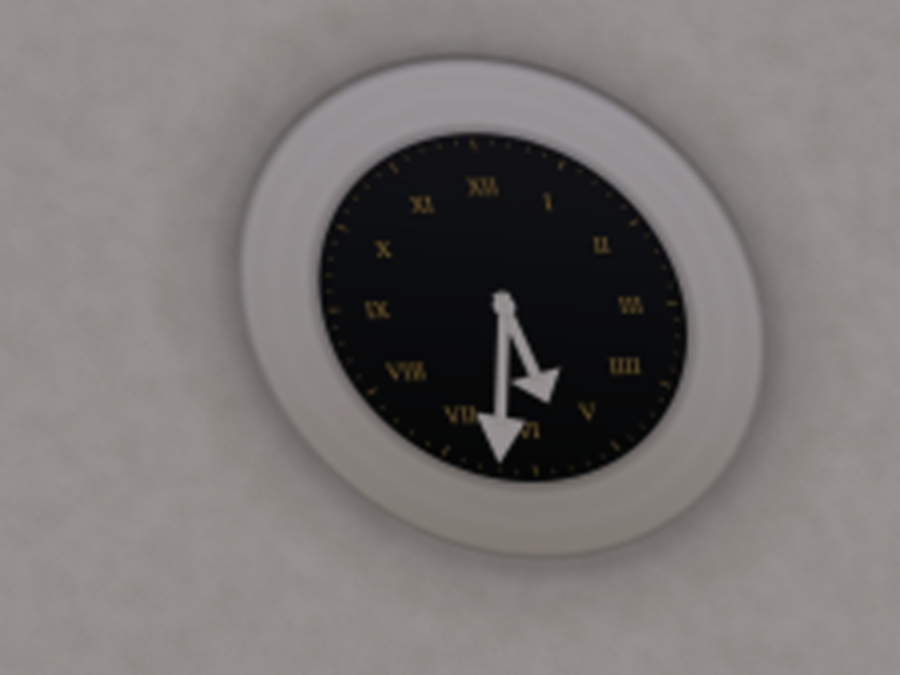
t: 5:32
